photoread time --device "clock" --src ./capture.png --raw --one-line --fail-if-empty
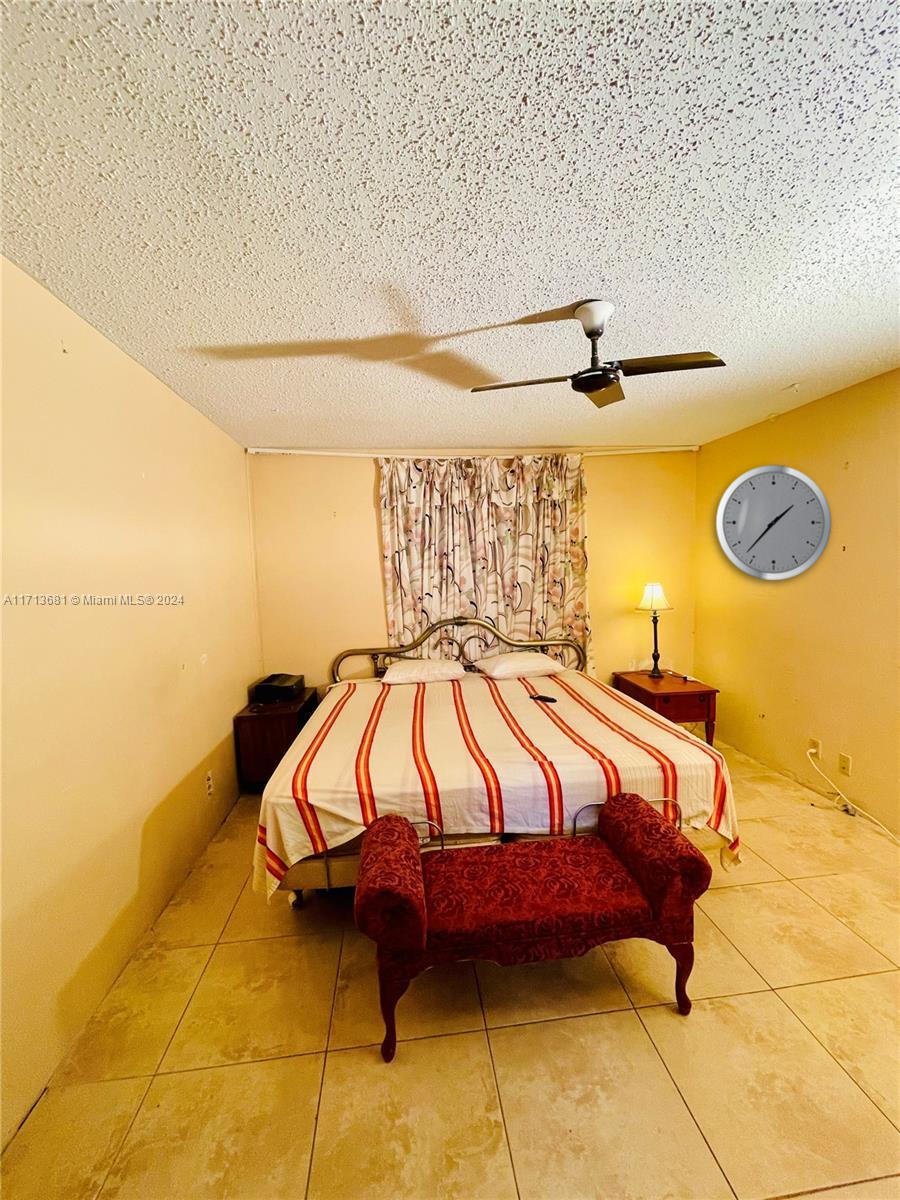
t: 1:37
